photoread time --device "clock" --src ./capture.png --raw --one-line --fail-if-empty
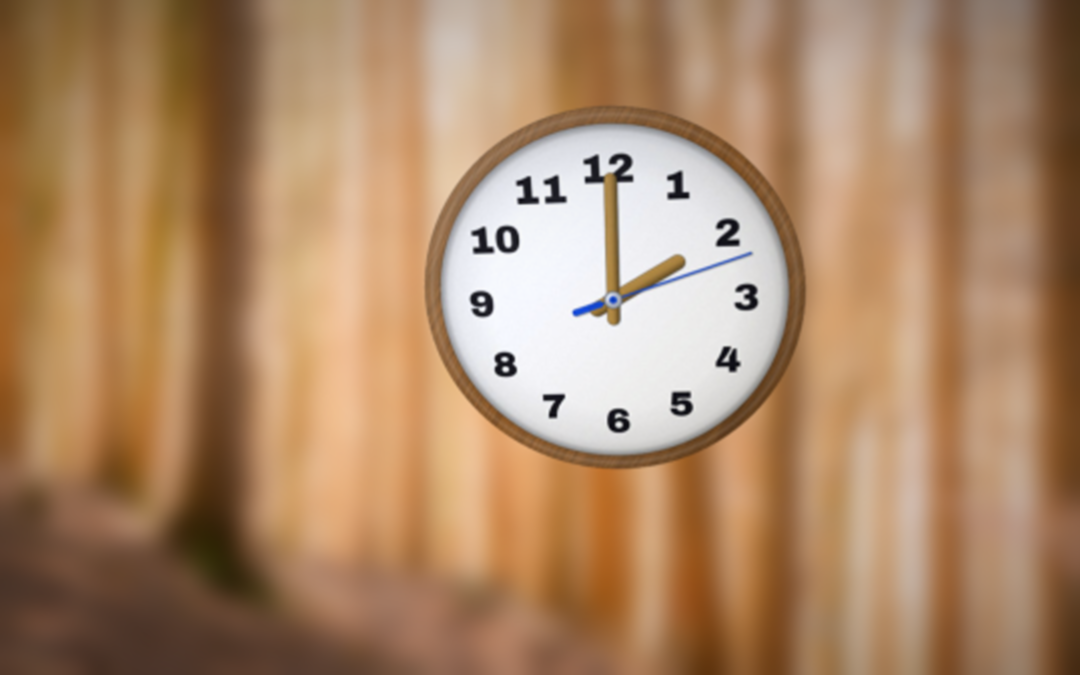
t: 2:00:12
